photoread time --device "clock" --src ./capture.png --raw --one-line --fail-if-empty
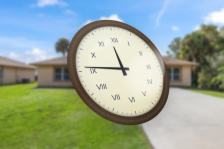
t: 11:46
